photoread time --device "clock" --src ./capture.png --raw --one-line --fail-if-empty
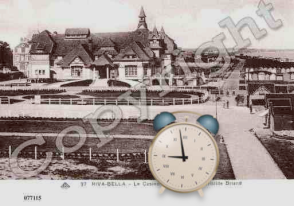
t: 8:58
